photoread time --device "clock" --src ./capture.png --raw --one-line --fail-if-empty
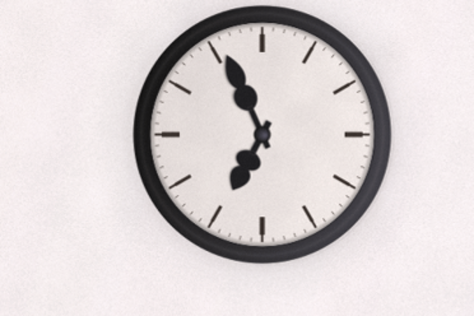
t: 6:56
